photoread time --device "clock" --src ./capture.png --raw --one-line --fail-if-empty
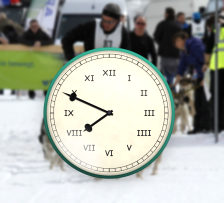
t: 7:49
